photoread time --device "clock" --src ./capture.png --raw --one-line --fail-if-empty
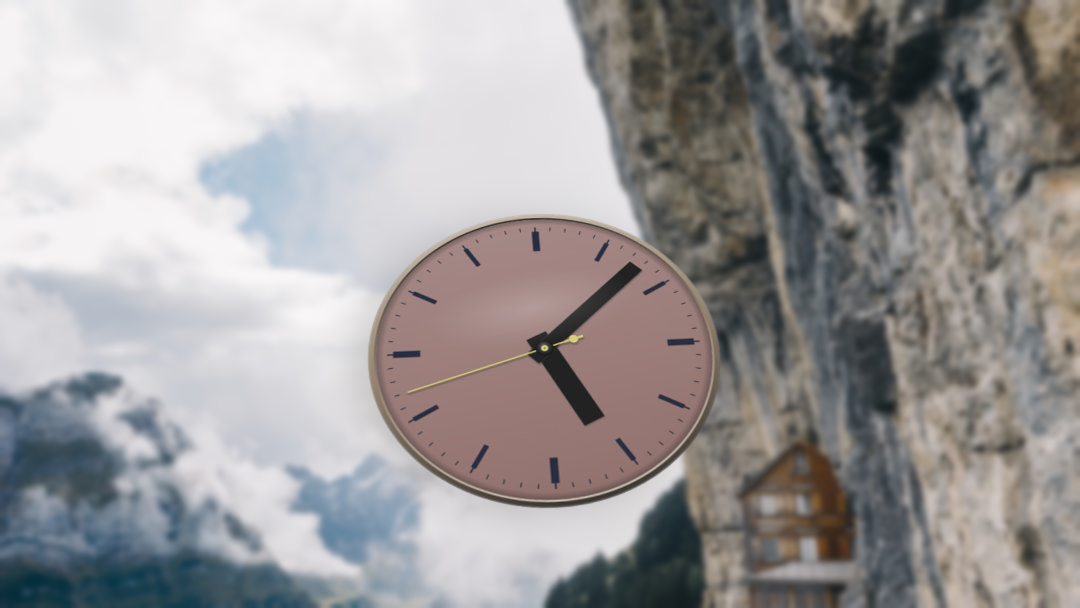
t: 5:07:42
